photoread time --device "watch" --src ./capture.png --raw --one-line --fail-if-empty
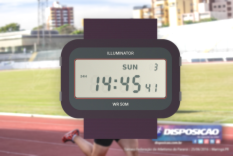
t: 14:45:41
